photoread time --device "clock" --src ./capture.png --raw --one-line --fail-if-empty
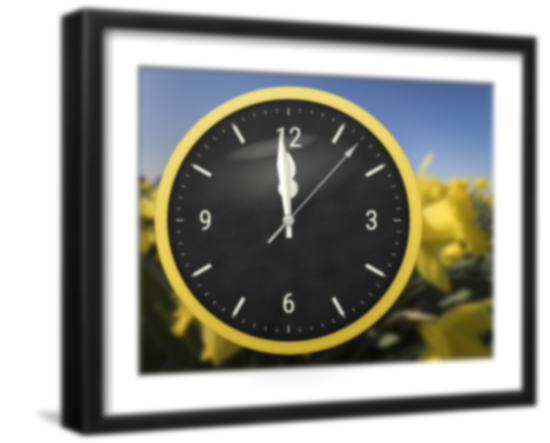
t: 11:59:07
